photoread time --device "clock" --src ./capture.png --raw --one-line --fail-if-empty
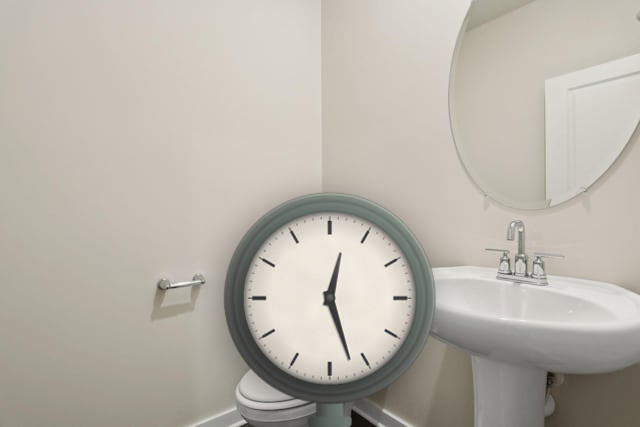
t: 12:27
